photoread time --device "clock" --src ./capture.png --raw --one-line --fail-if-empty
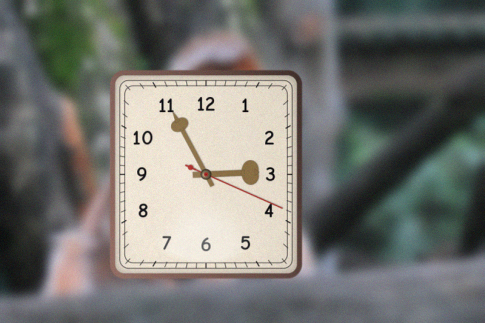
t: 2:55:19
